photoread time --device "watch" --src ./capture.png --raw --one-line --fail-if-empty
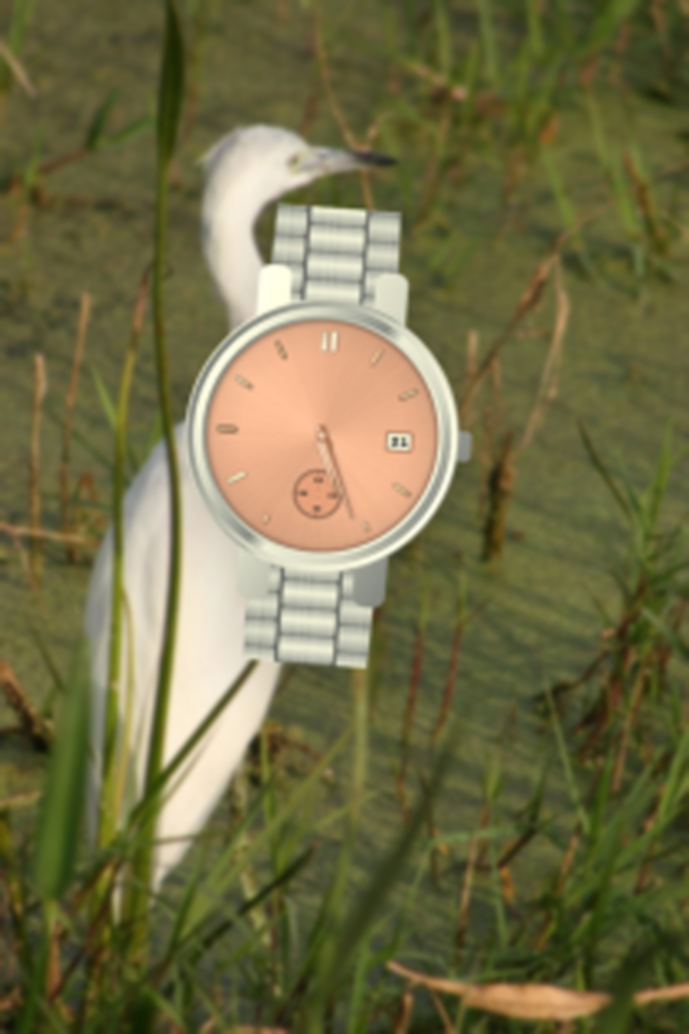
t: 5:26
